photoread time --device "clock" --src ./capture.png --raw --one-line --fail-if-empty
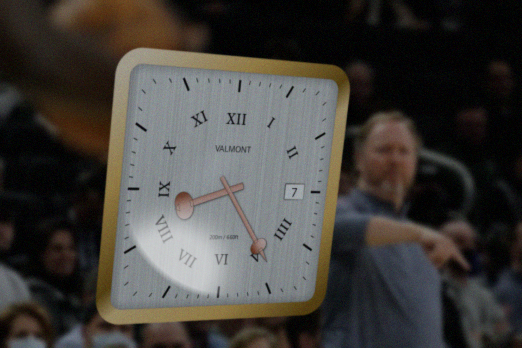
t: 8:24
